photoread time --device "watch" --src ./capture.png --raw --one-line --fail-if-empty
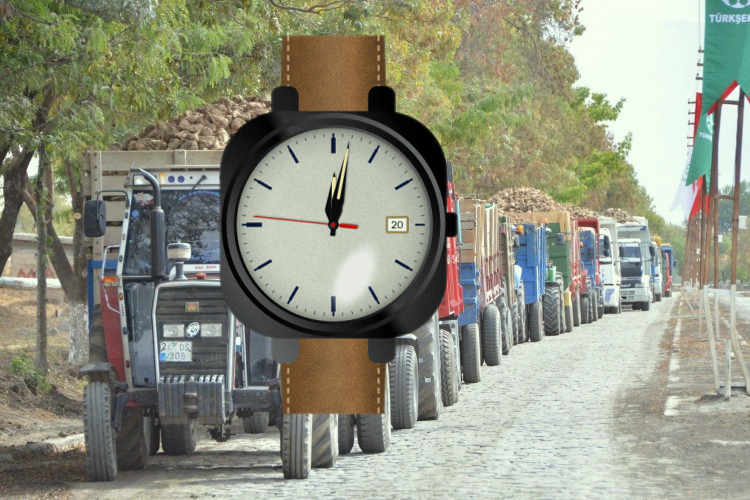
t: 12:01:46
